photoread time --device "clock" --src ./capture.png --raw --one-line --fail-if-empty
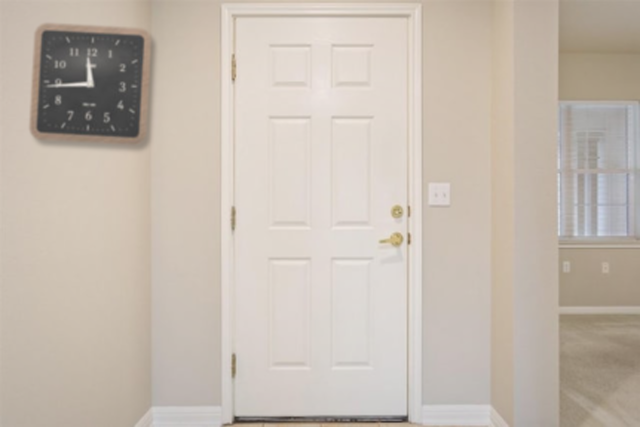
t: 11:44
